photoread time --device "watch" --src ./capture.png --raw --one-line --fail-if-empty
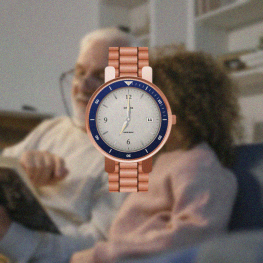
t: 7:00
